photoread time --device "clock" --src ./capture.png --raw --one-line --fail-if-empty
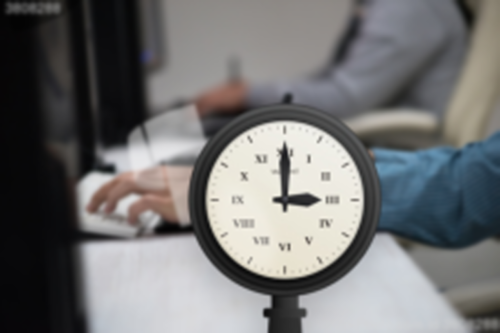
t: 3:00
